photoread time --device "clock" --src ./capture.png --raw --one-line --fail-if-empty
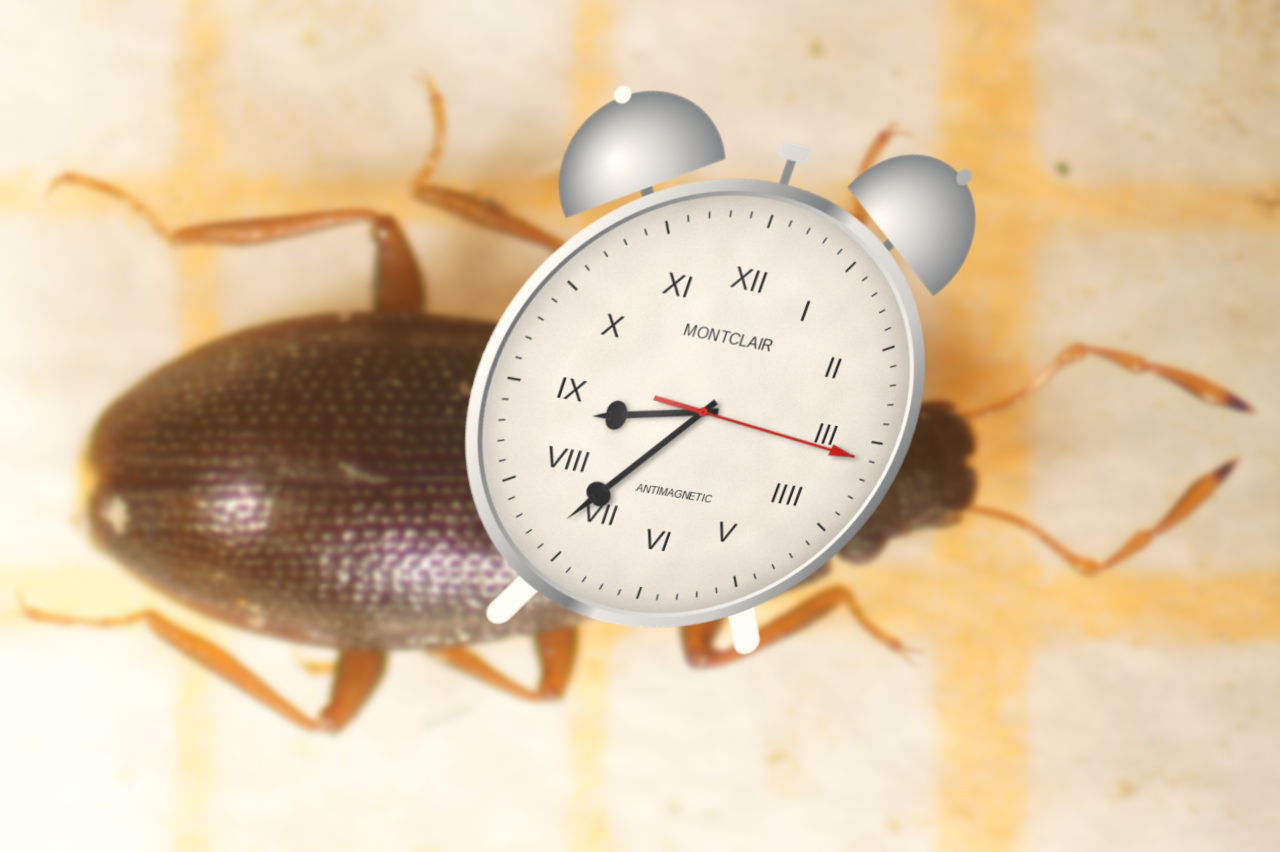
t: 8:36:16
